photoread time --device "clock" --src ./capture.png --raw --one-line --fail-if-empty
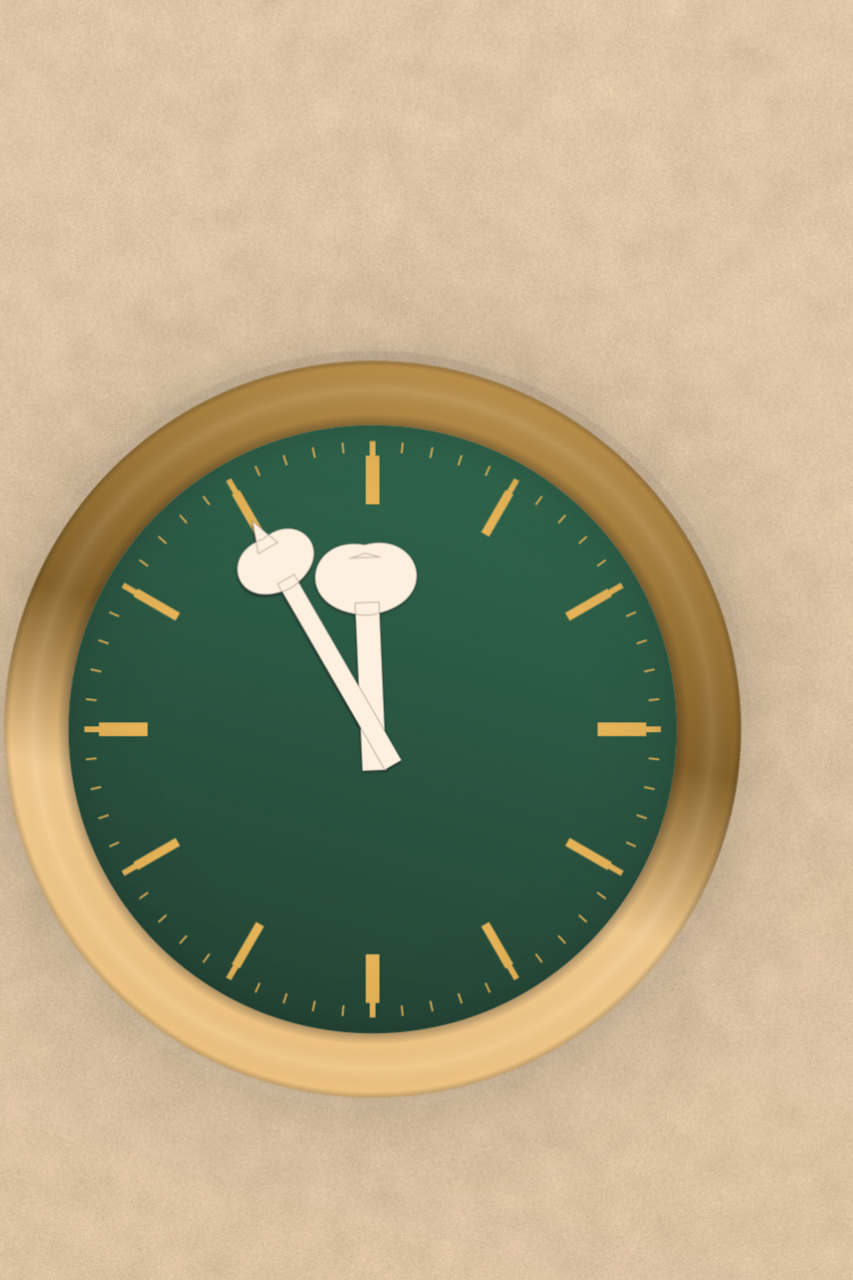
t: 11:55
